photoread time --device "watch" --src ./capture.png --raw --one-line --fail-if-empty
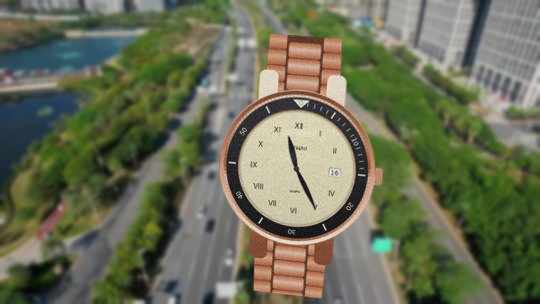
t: 11:25
